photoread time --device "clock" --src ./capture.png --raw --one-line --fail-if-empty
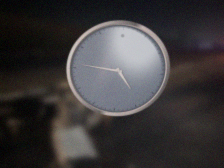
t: 4:46
